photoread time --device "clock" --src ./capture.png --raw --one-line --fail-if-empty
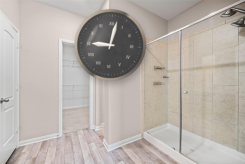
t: 9:02
